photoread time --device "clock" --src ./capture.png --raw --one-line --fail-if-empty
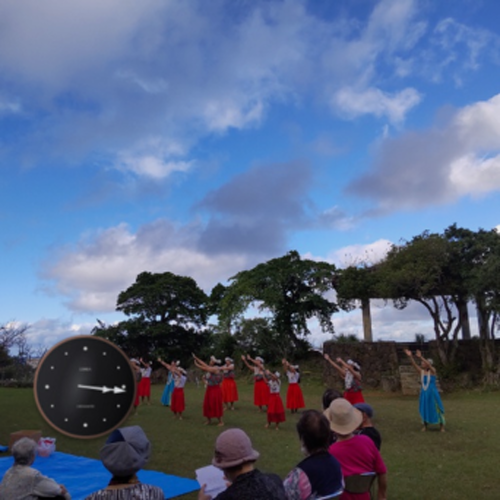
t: 3:16
